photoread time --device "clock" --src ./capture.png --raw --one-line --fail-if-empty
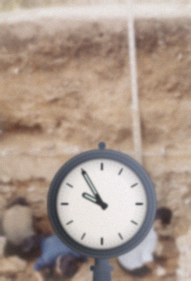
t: 9:55
